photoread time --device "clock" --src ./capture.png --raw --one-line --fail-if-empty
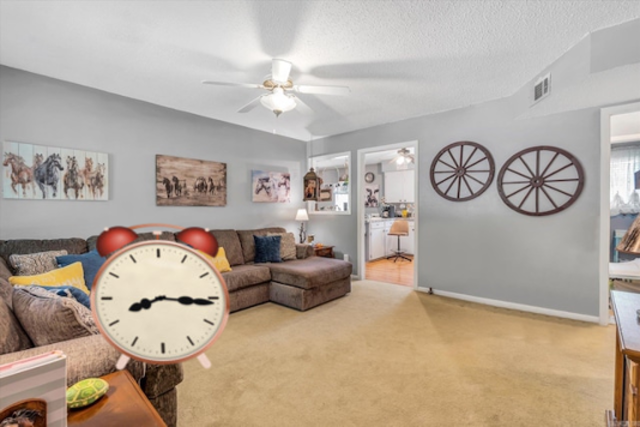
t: 8:16
